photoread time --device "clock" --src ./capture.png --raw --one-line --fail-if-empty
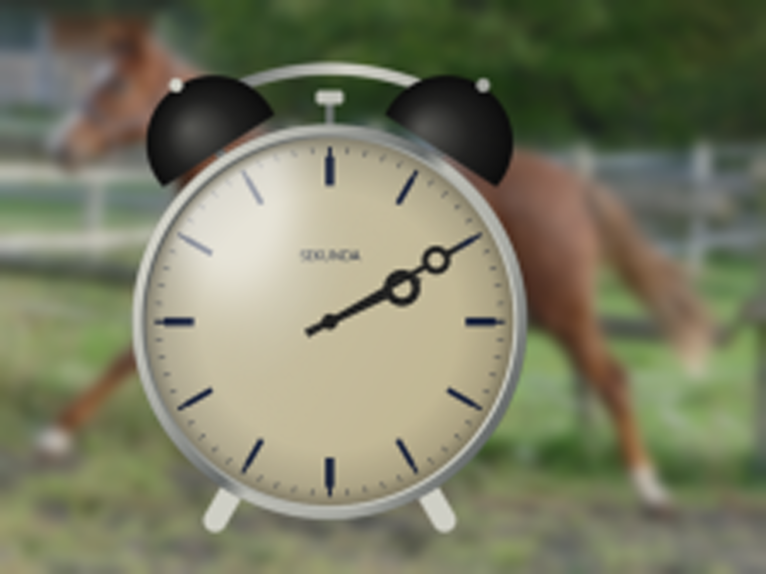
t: 2:10
